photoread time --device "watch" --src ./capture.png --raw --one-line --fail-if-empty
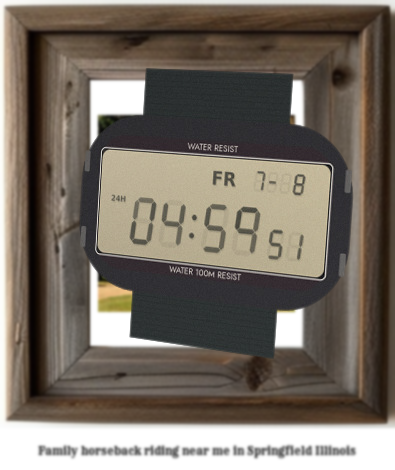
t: 4:59:51
